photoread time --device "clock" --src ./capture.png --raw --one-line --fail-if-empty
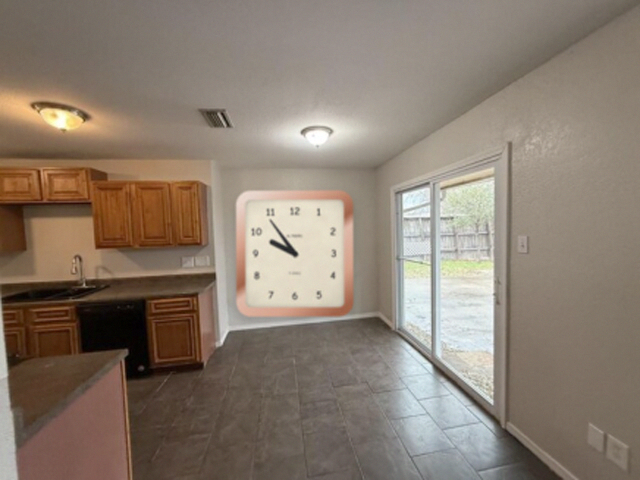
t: 9:54
